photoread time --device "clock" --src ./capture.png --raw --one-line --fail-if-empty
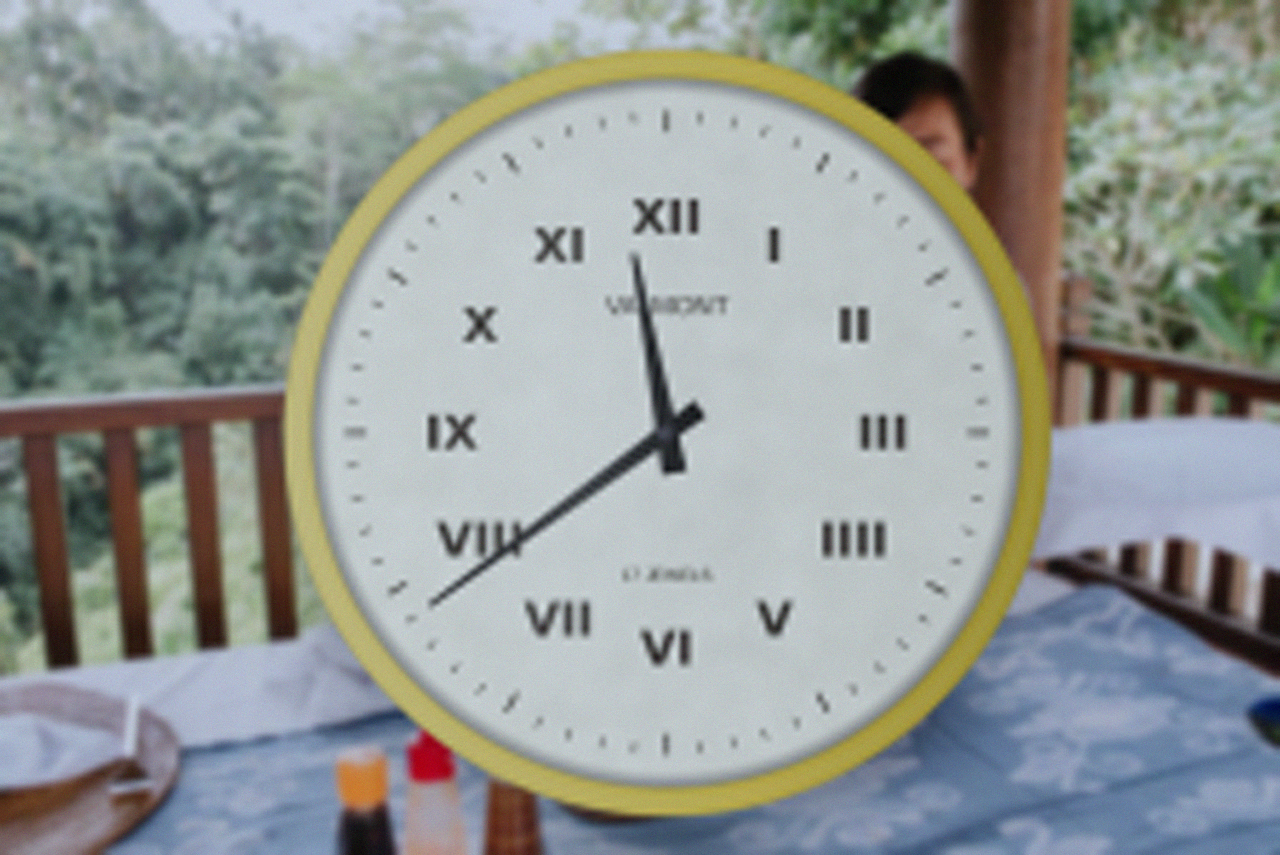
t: 11:39
